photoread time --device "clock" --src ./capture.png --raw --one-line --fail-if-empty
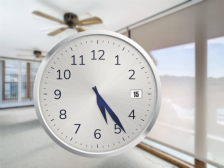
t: 5:24
